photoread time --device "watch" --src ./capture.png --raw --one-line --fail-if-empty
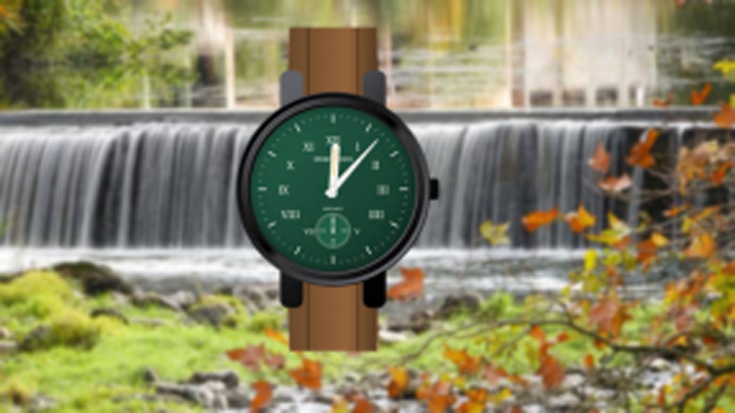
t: 12:07
